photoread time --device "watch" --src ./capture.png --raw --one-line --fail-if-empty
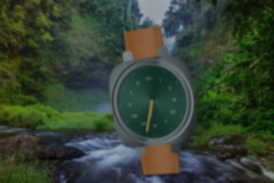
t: 6:33
